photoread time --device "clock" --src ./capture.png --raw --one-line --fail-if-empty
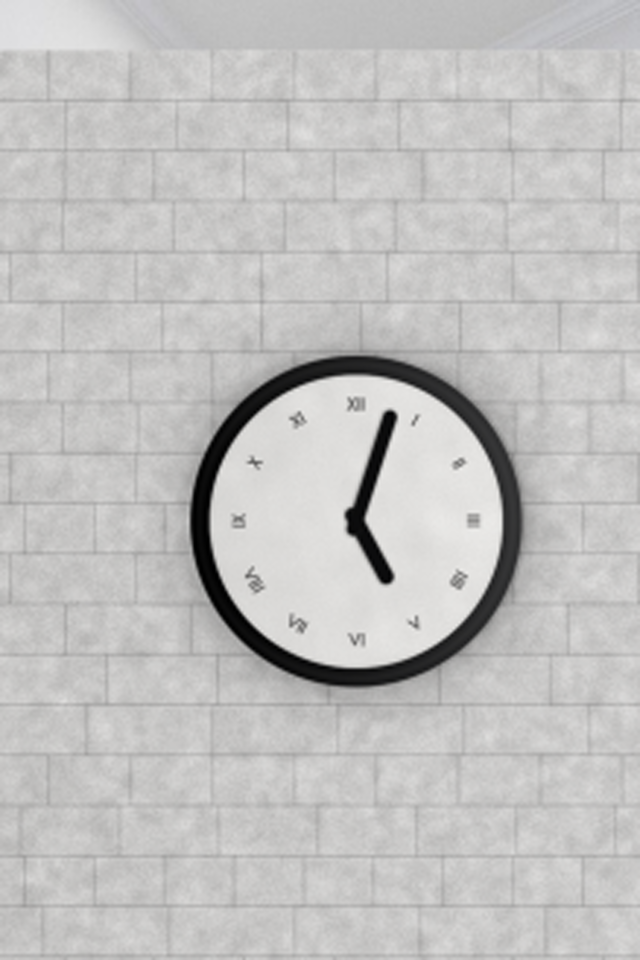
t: 5:03
